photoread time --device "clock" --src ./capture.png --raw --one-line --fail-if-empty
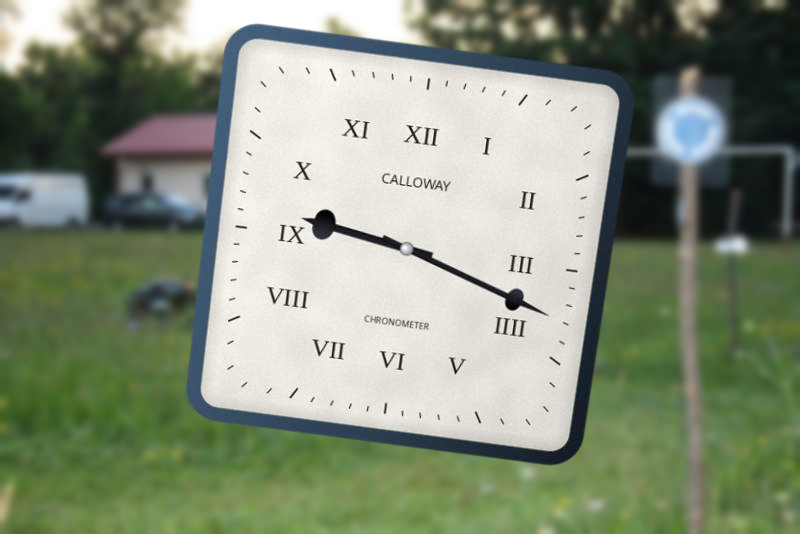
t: 9:18
